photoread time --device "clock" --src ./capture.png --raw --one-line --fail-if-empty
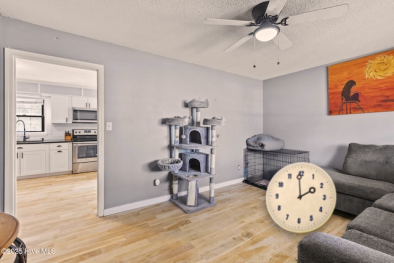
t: 1:59
